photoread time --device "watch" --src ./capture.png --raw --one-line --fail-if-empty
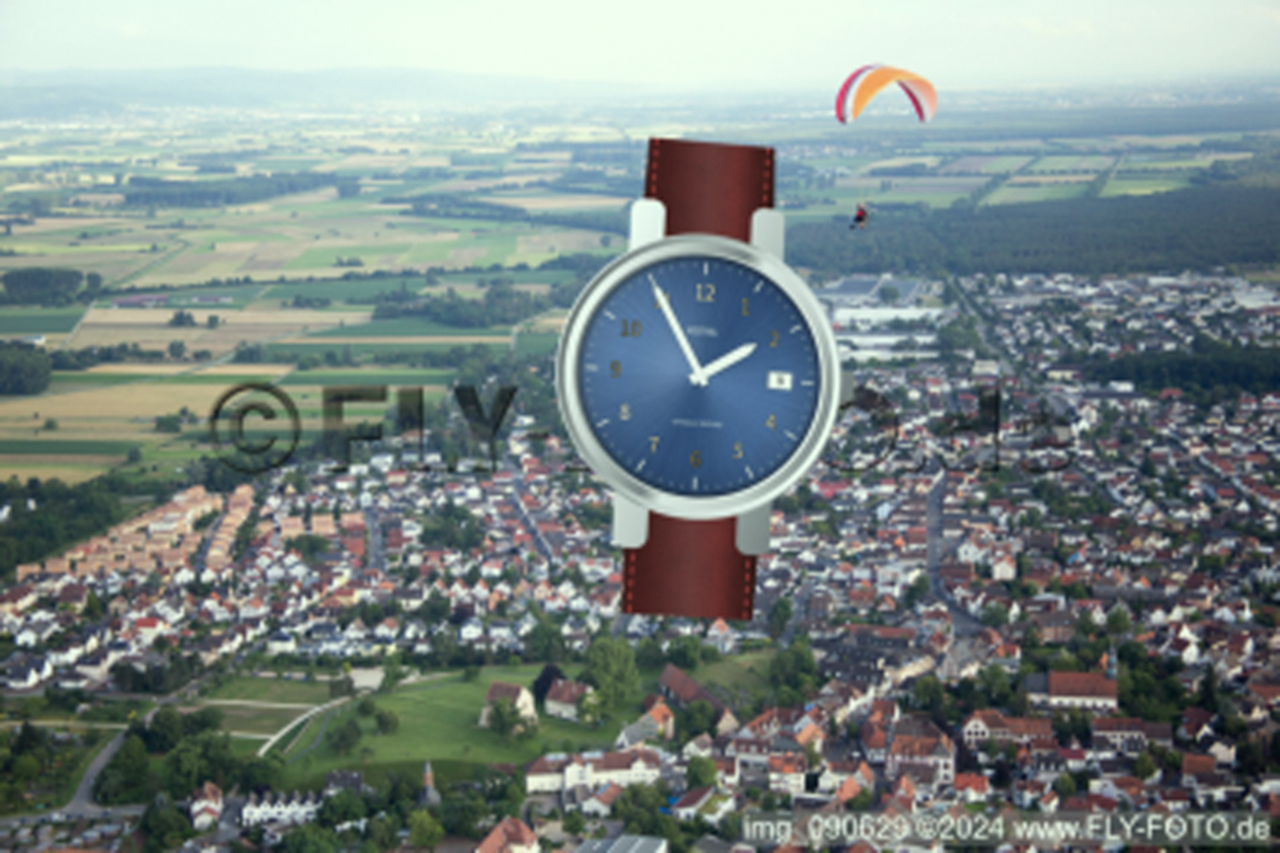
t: 1:55
